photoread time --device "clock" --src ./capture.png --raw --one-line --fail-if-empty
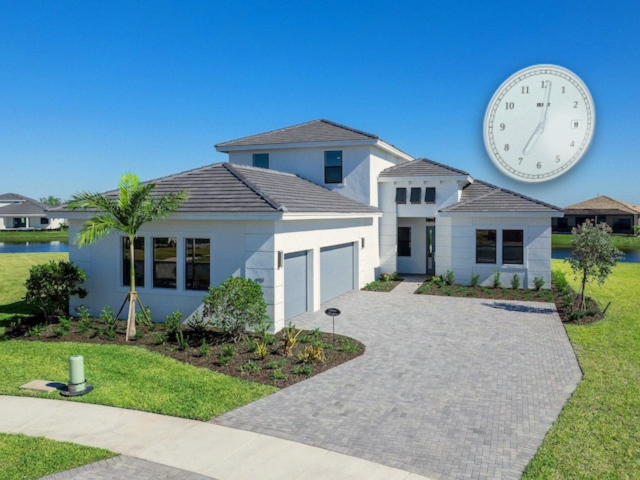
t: 7:01
